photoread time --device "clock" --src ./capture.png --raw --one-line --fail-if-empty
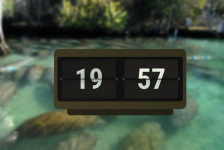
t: 19:57
